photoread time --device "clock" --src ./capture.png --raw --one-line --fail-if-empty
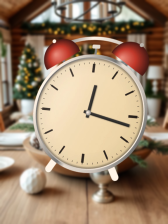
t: 12:17
